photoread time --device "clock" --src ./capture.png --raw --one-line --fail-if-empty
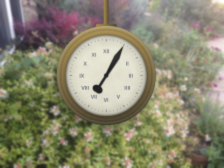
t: 7:05
